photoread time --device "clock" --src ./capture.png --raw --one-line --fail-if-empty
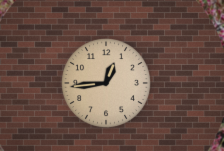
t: 12:44
